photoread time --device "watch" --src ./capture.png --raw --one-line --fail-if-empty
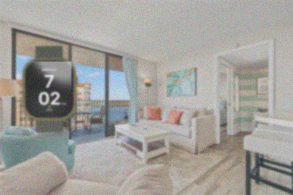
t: 7:02
